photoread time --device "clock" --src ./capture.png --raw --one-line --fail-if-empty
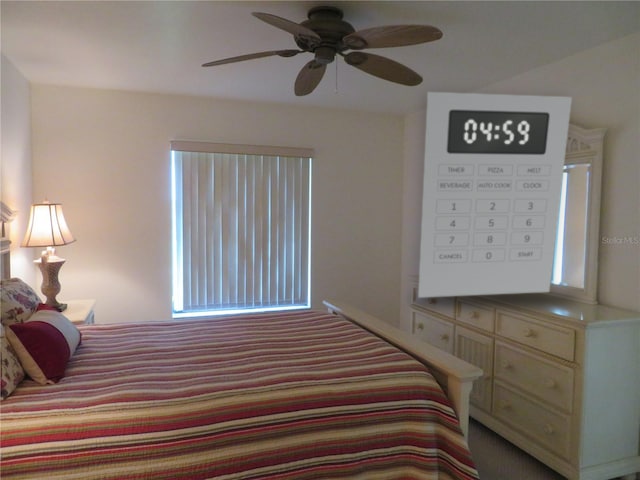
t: 4:59
